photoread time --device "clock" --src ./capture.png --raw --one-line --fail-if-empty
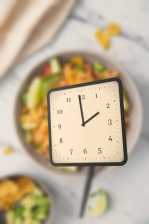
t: 1:59
